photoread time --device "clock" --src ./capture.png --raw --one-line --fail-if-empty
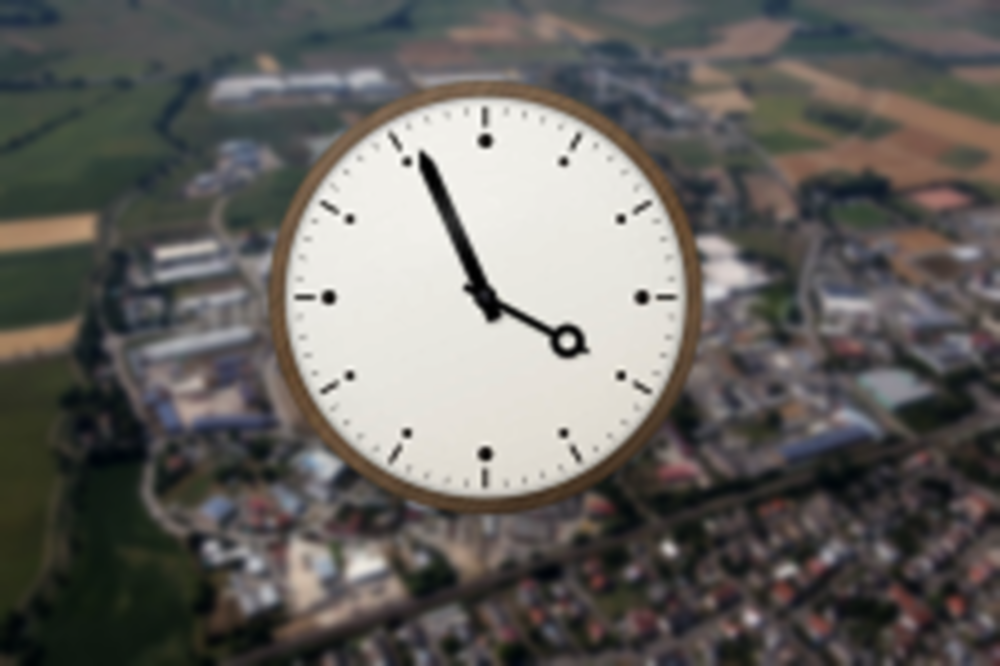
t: 3:56
